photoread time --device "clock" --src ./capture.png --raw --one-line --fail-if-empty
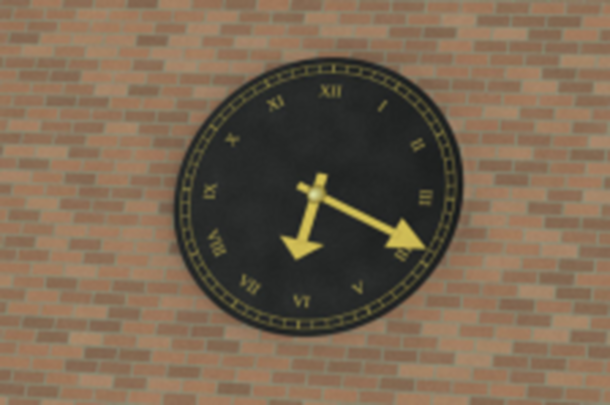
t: 6:19
